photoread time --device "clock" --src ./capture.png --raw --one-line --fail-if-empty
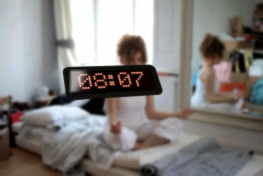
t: 8:07
